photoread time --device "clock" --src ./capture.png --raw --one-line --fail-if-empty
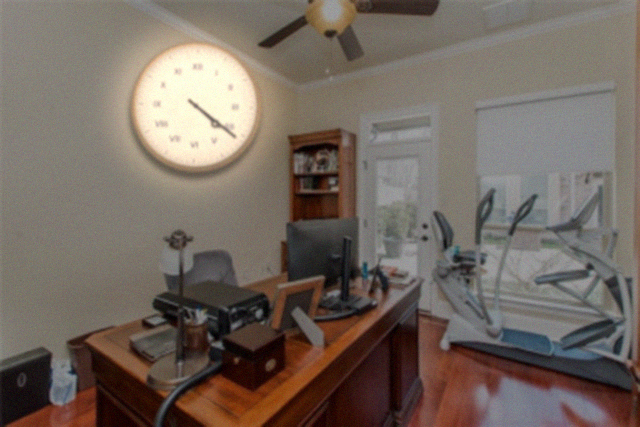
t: 4:21
